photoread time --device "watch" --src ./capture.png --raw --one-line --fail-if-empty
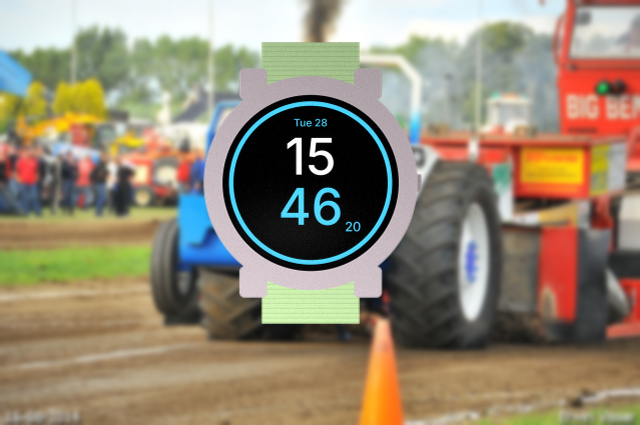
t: 15:46:20
